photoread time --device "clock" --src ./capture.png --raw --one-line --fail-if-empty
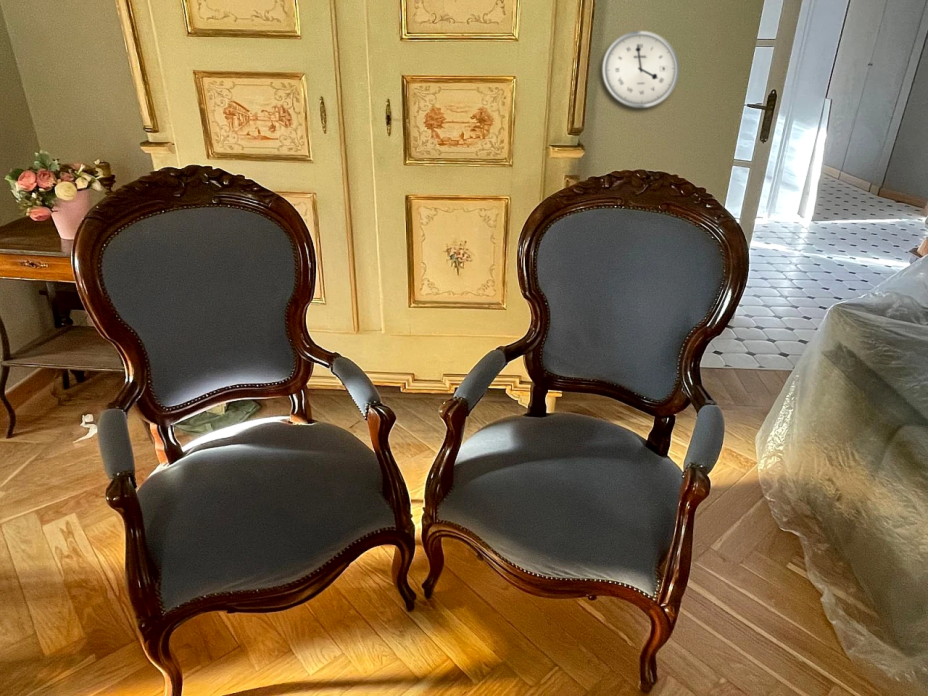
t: 3:59
